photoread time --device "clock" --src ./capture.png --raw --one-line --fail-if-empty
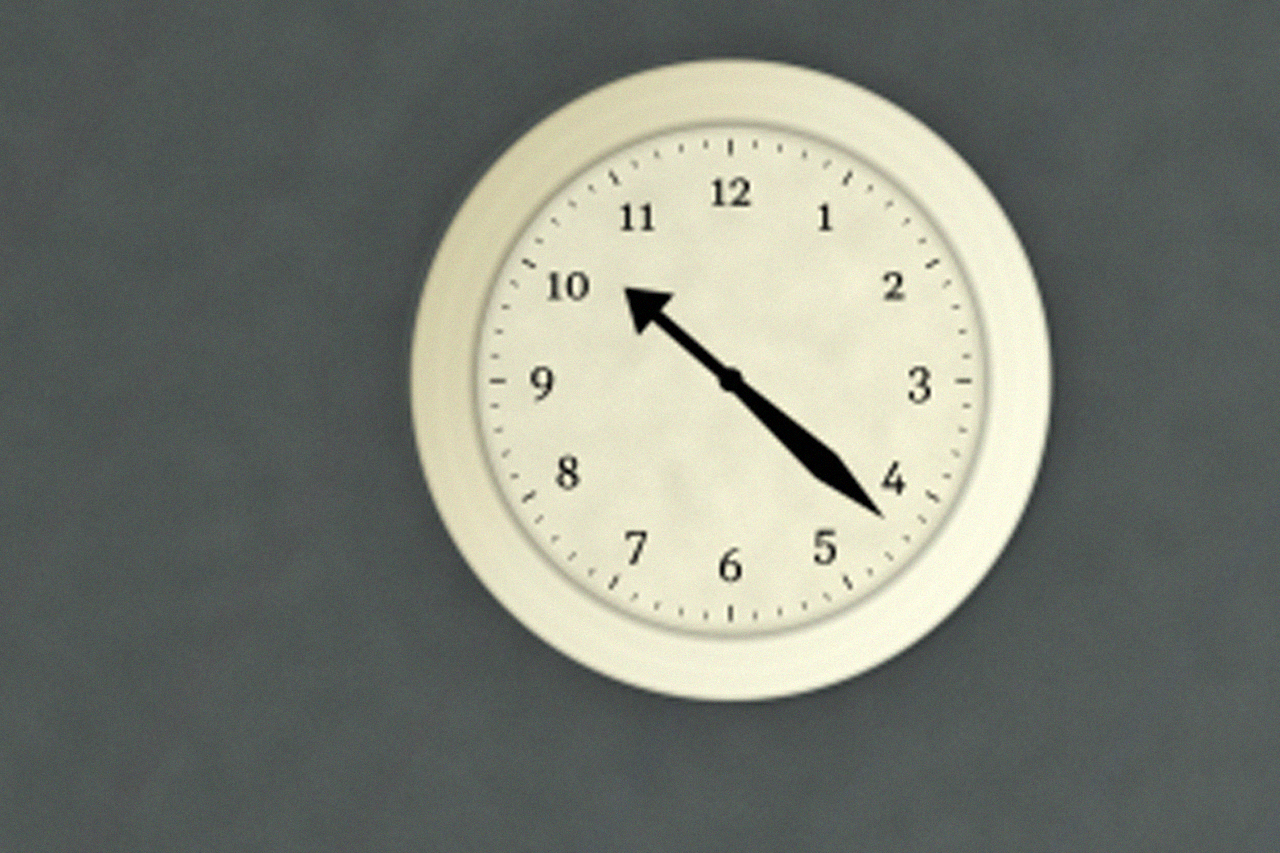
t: 10:22
